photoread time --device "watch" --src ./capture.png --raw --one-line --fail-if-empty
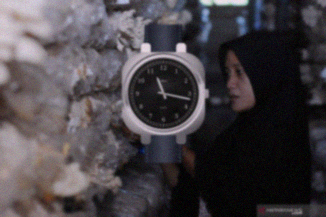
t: 11:17
